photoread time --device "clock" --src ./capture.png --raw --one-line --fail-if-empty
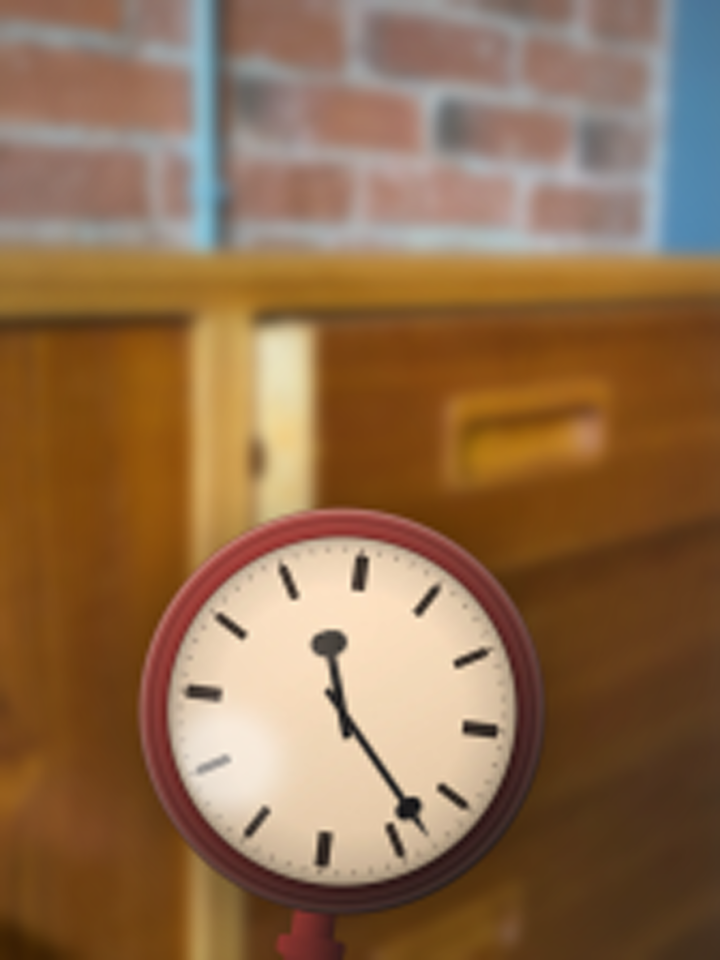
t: 11:23
